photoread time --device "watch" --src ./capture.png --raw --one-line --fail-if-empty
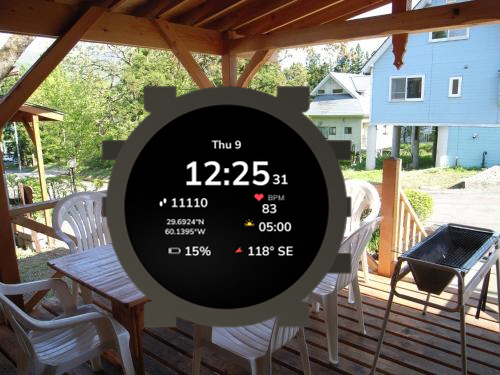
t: 12:25:31
